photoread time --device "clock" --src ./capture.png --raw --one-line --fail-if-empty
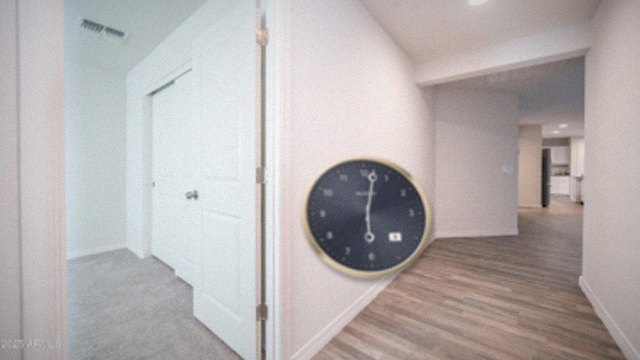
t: 6:02
